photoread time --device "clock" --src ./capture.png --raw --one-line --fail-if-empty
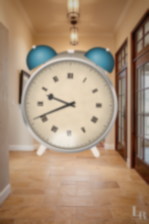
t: 9:41
